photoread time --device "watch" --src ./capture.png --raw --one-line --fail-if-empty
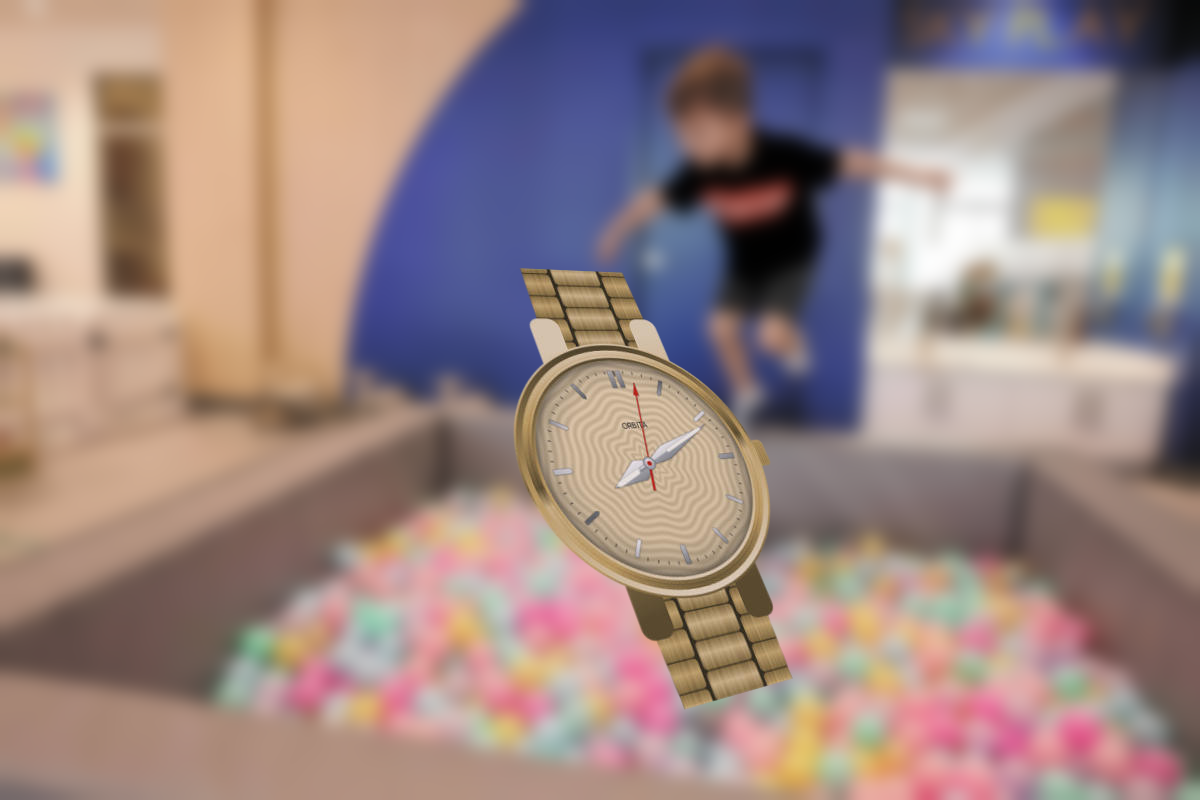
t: 8:11:02
